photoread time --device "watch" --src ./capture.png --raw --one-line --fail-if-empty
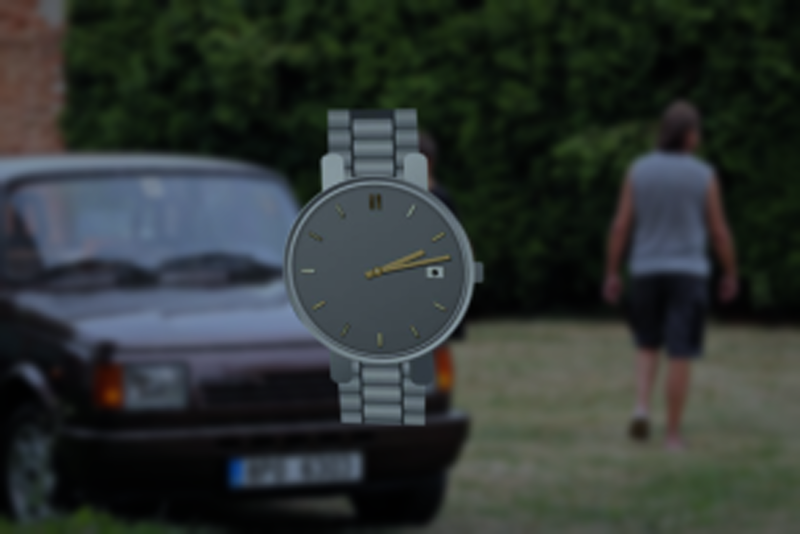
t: 2:13
